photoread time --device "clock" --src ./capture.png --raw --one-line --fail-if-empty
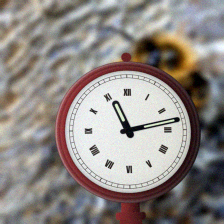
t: 11:13
